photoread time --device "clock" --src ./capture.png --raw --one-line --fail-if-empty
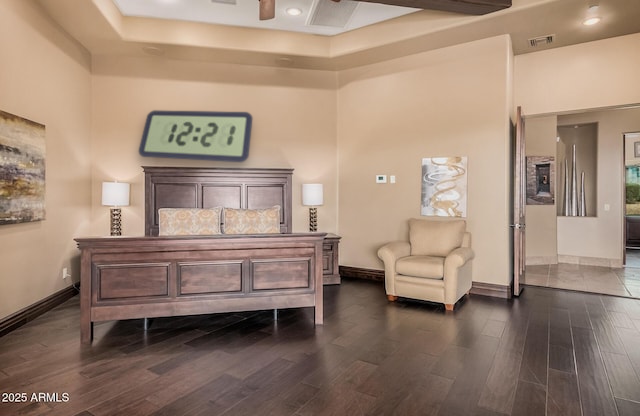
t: 12:21
